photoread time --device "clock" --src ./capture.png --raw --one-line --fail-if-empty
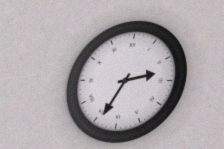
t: 2:34
